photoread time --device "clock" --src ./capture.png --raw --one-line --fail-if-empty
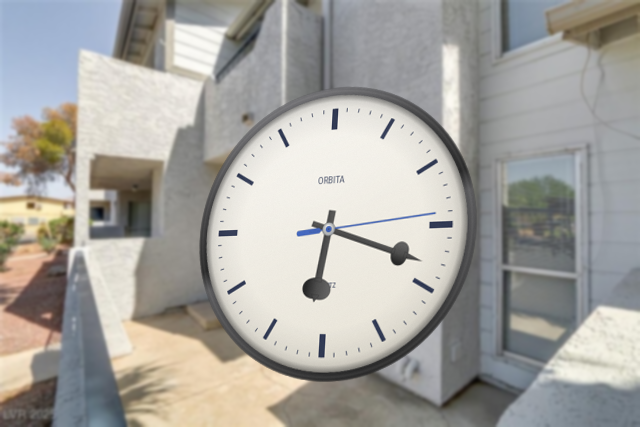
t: 6:18:14
